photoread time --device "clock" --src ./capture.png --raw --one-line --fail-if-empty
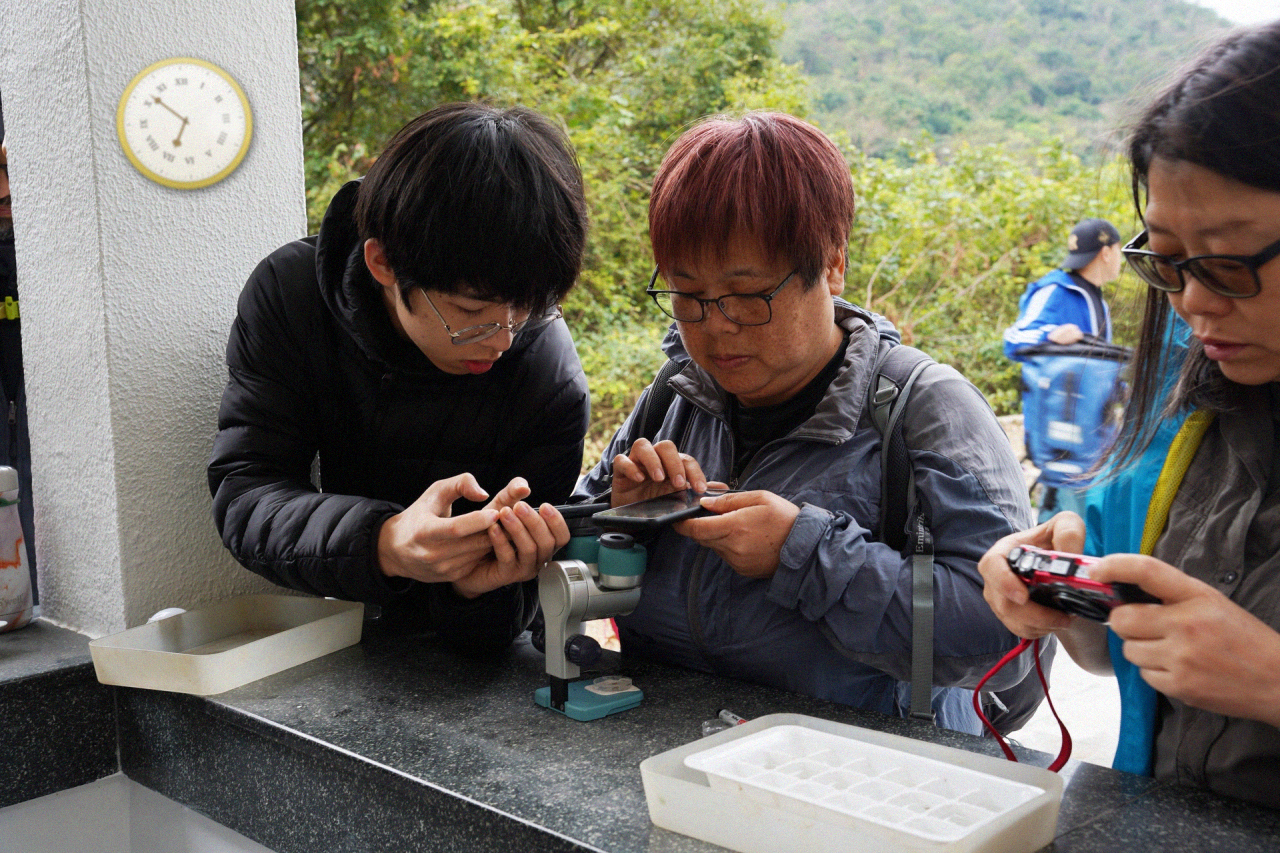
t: 6:52
